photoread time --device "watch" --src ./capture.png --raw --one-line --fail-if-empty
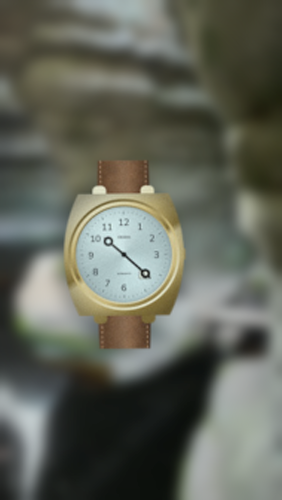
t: 10:22
